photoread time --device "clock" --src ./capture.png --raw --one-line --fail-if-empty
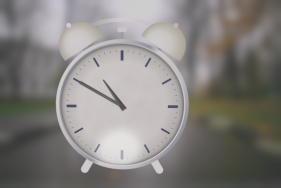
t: 10:50
